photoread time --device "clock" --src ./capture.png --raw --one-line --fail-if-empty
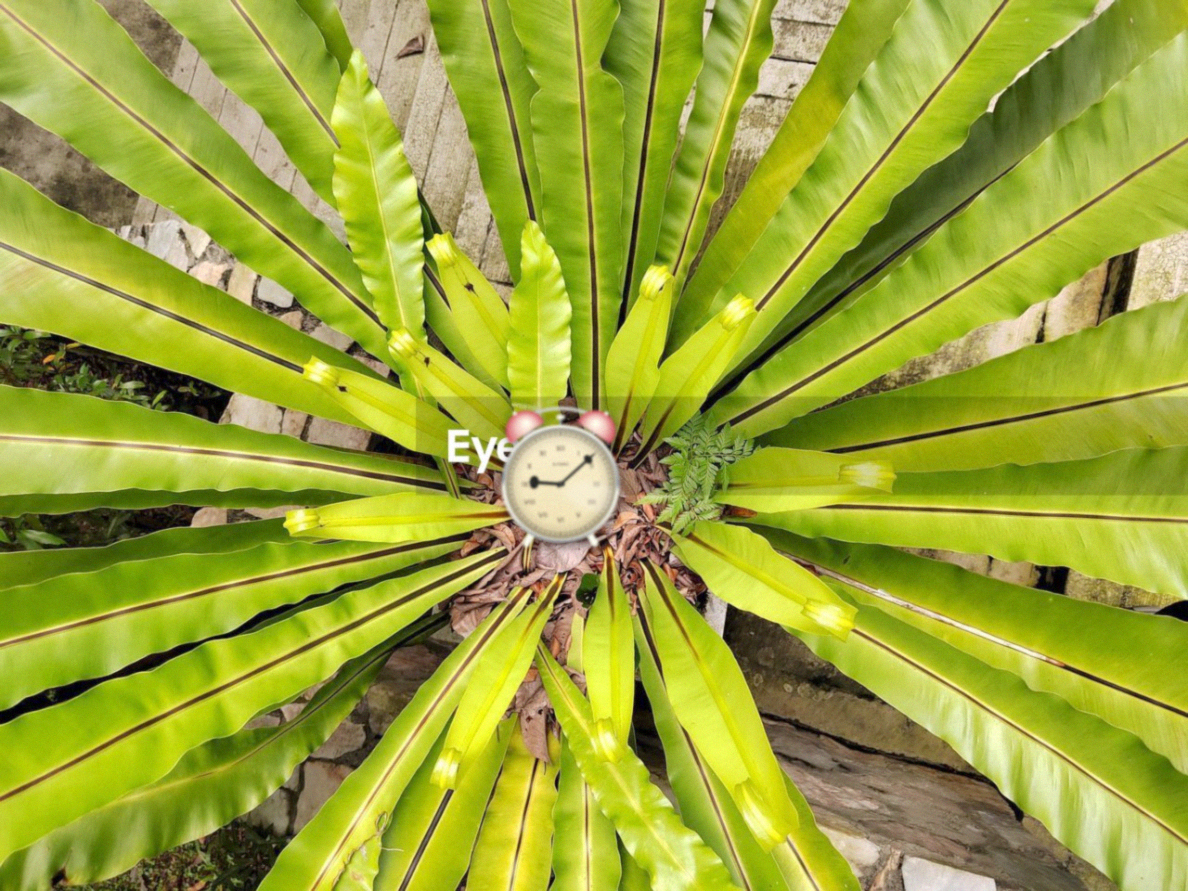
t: 9:08
